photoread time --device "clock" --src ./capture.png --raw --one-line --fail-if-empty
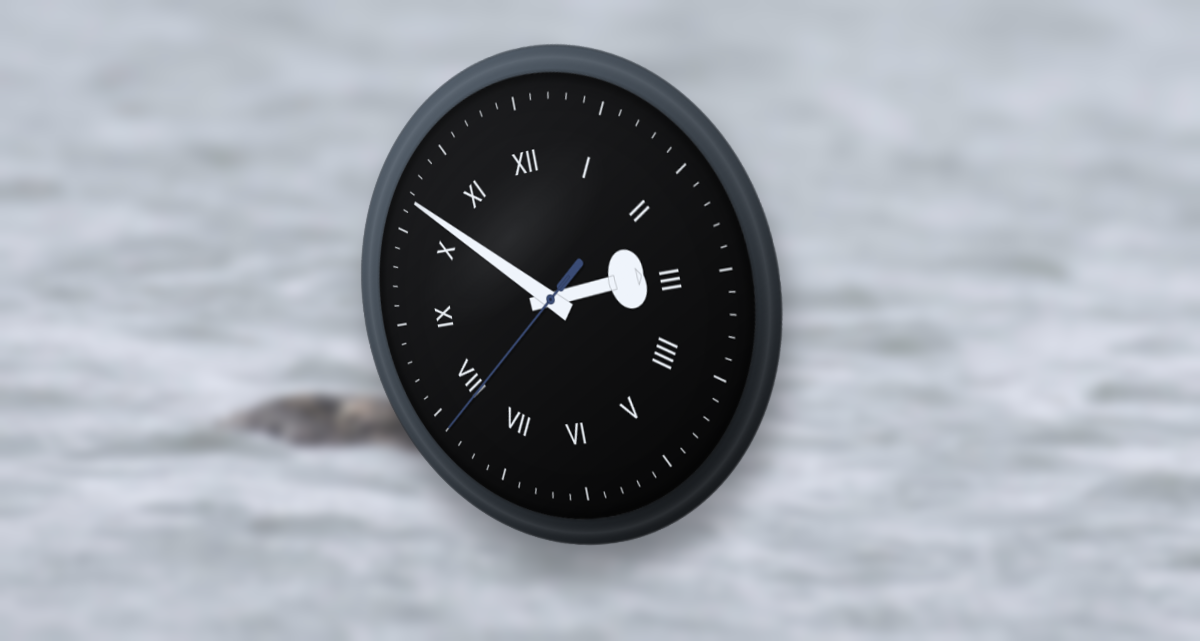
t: 2:51:39
